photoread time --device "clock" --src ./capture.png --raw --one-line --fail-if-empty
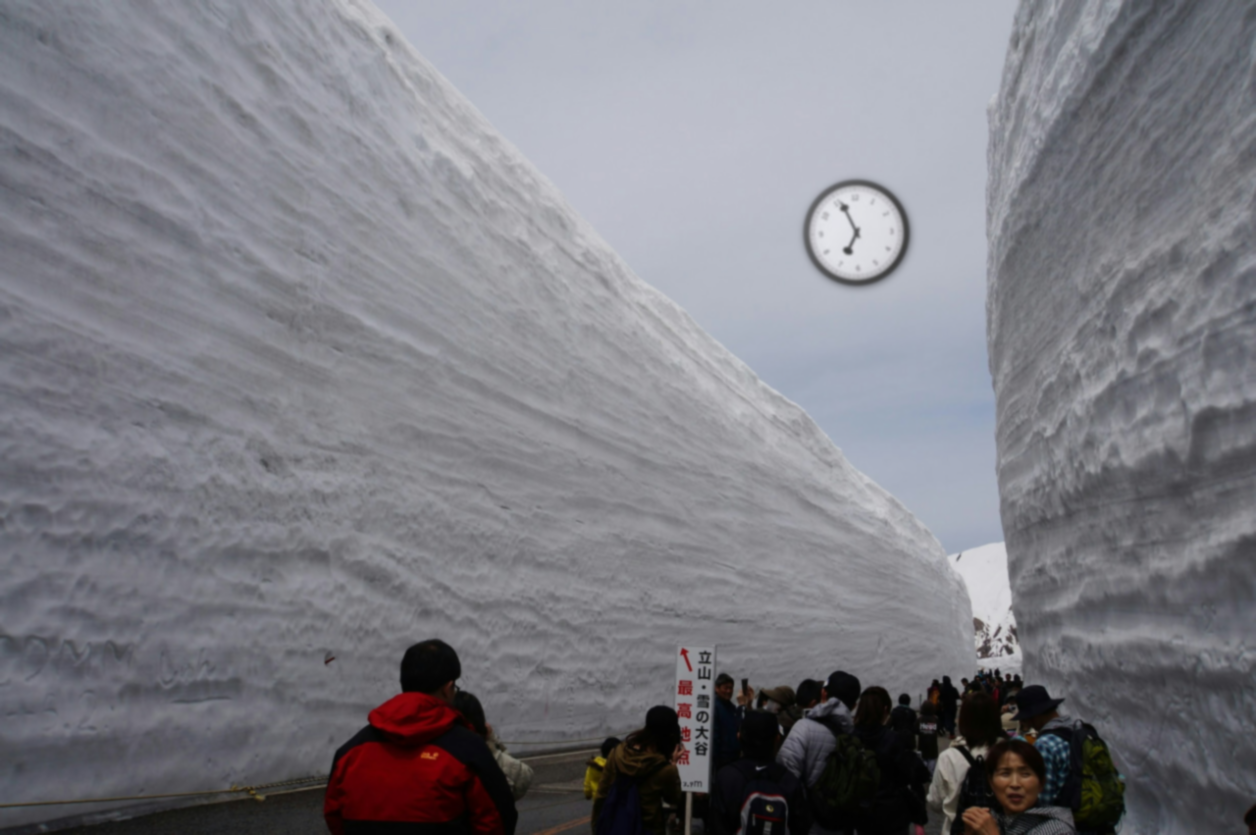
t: 6:56
